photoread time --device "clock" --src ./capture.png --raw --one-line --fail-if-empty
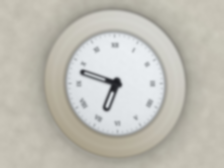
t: 6:48
